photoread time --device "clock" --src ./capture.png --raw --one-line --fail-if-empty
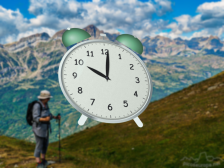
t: 10:01
